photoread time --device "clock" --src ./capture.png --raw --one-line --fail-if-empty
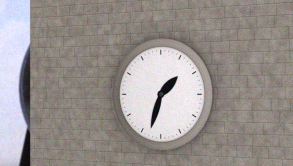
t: 1:33
